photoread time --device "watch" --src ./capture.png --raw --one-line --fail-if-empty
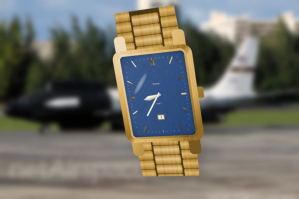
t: 8:36
